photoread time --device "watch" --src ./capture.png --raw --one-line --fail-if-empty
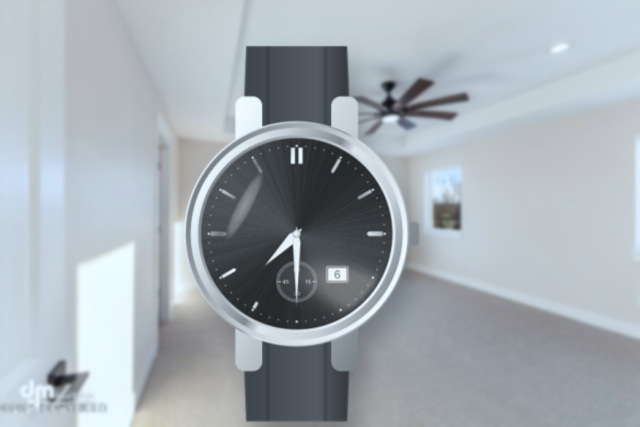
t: 7:30
